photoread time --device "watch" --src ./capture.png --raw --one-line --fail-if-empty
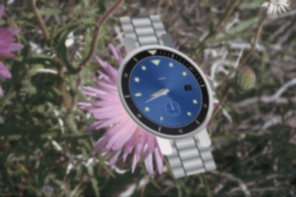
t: 8:42
